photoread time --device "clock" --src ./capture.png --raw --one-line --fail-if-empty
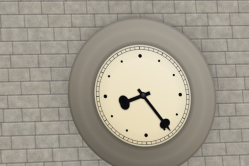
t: 8:24
